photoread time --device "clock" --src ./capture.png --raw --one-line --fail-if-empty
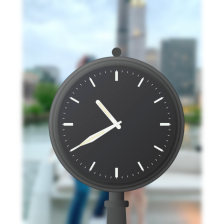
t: 10:40
